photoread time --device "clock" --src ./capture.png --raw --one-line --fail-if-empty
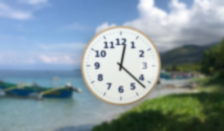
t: 12:22
